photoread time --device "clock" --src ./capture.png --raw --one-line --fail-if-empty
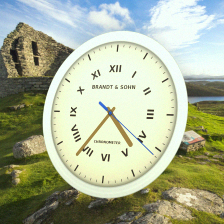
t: 4:36:21
